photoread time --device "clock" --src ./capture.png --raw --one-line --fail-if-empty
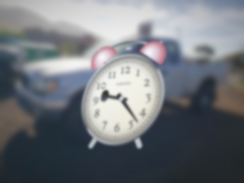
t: 9:23
